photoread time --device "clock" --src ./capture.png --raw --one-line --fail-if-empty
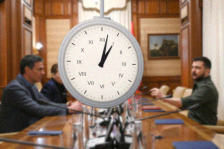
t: 1:02
